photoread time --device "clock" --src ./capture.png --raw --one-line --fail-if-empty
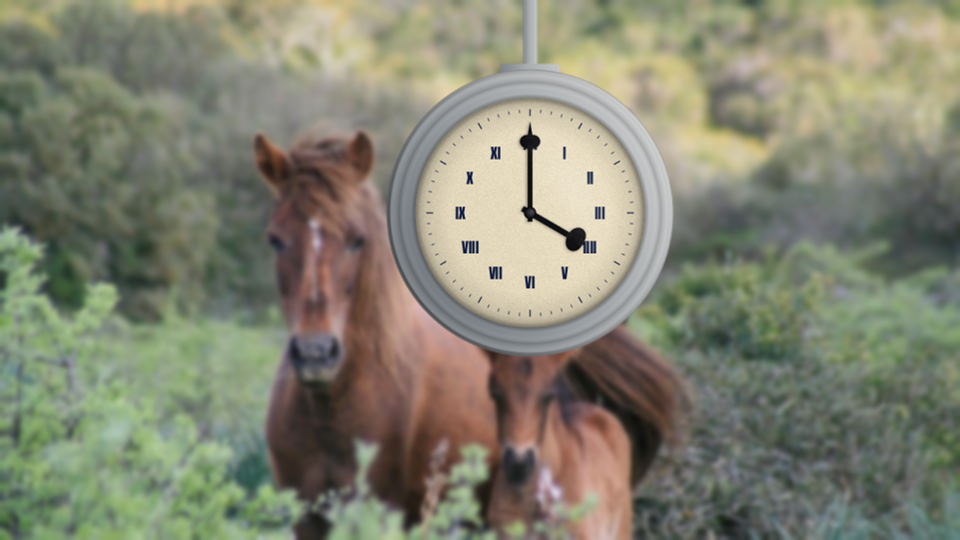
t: 4:00
